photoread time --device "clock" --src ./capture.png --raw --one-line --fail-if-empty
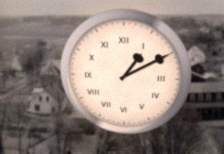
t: 1:10
